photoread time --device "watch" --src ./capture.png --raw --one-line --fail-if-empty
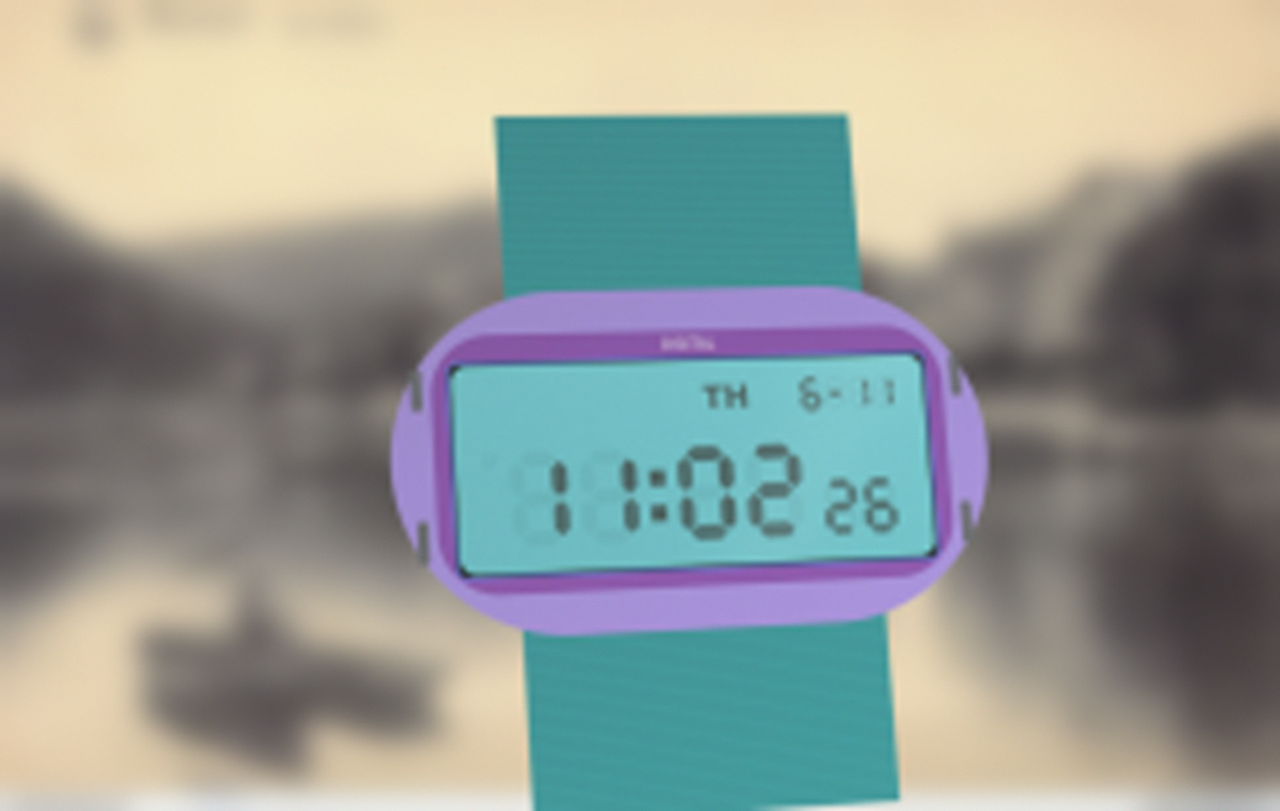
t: 11:02:26
